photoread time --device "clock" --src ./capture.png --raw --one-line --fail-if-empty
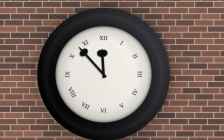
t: 11:53
